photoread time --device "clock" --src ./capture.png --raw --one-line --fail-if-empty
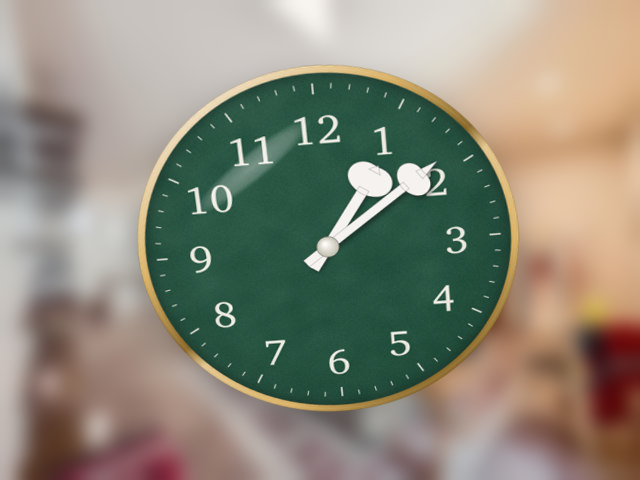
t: 1:09
